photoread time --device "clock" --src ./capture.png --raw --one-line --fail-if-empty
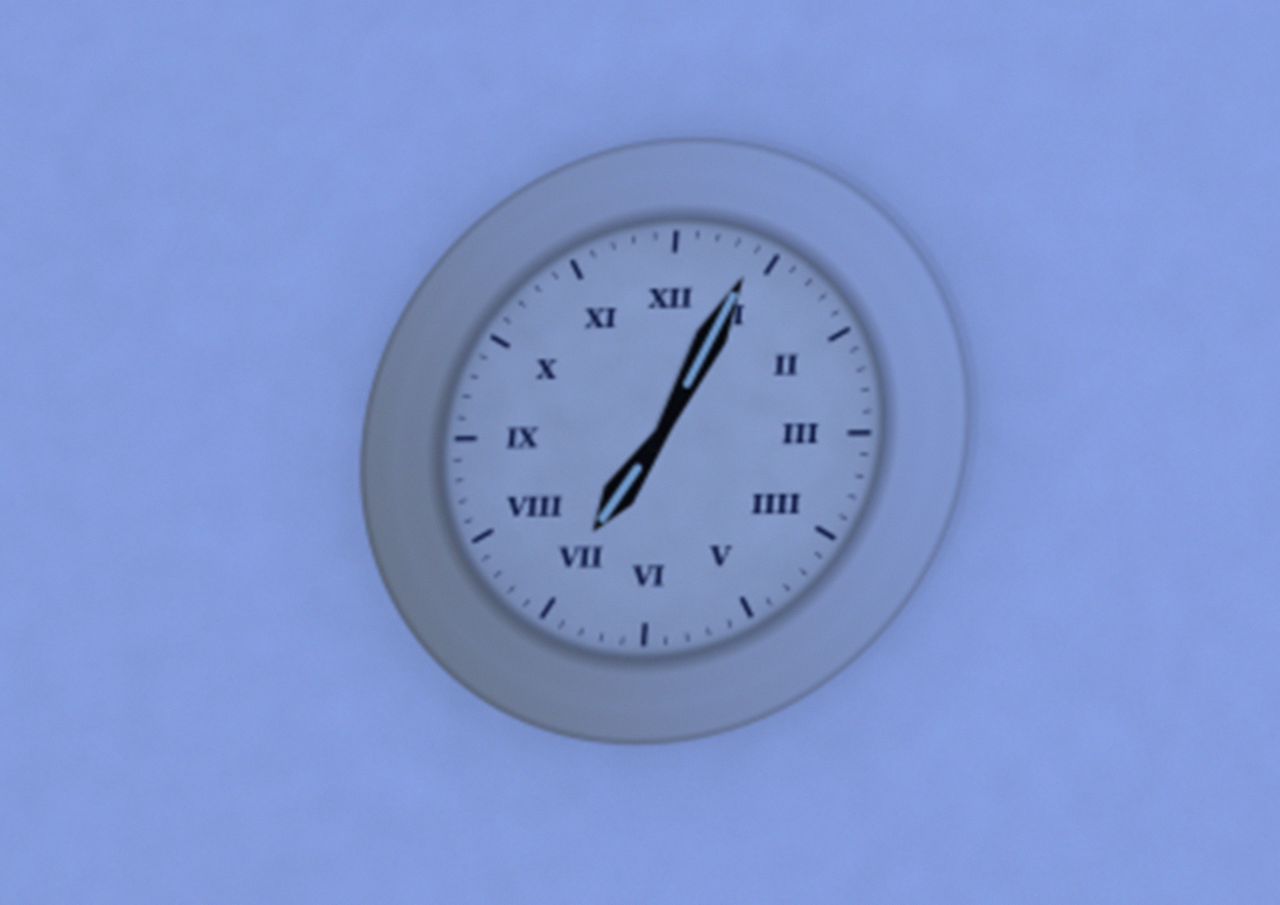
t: 7:04
